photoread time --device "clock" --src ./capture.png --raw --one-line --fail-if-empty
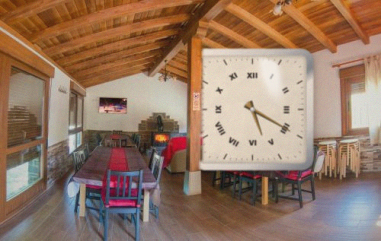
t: 5:20
